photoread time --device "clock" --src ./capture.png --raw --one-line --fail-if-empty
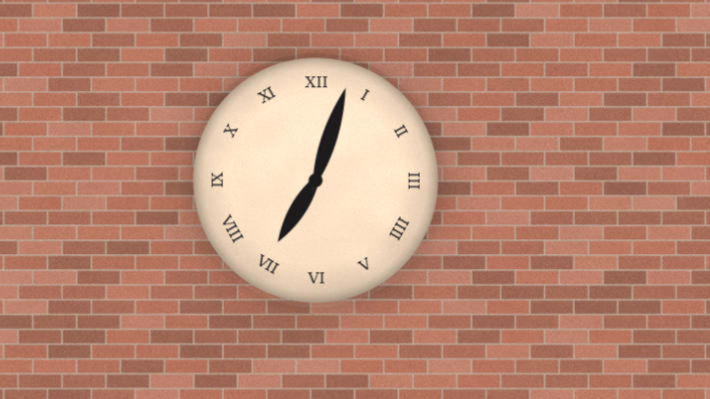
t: 7:03
